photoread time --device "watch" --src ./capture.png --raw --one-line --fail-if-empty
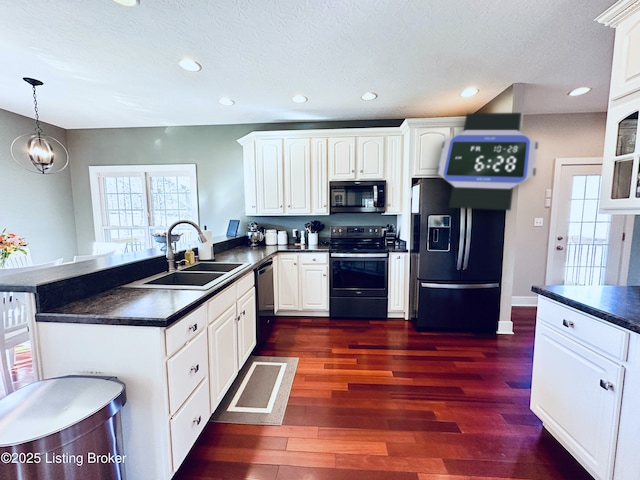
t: 6:28
